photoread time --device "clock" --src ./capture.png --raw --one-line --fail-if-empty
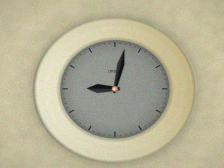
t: 9:02
